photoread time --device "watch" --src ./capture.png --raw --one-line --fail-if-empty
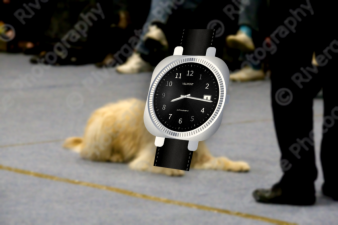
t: 8:16
